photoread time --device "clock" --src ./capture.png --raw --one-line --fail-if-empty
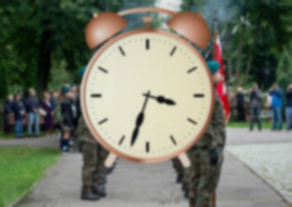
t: 3:33
